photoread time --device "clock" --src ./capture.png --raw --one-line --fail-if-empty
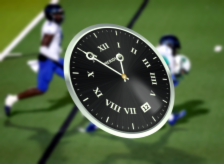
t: 12:55
